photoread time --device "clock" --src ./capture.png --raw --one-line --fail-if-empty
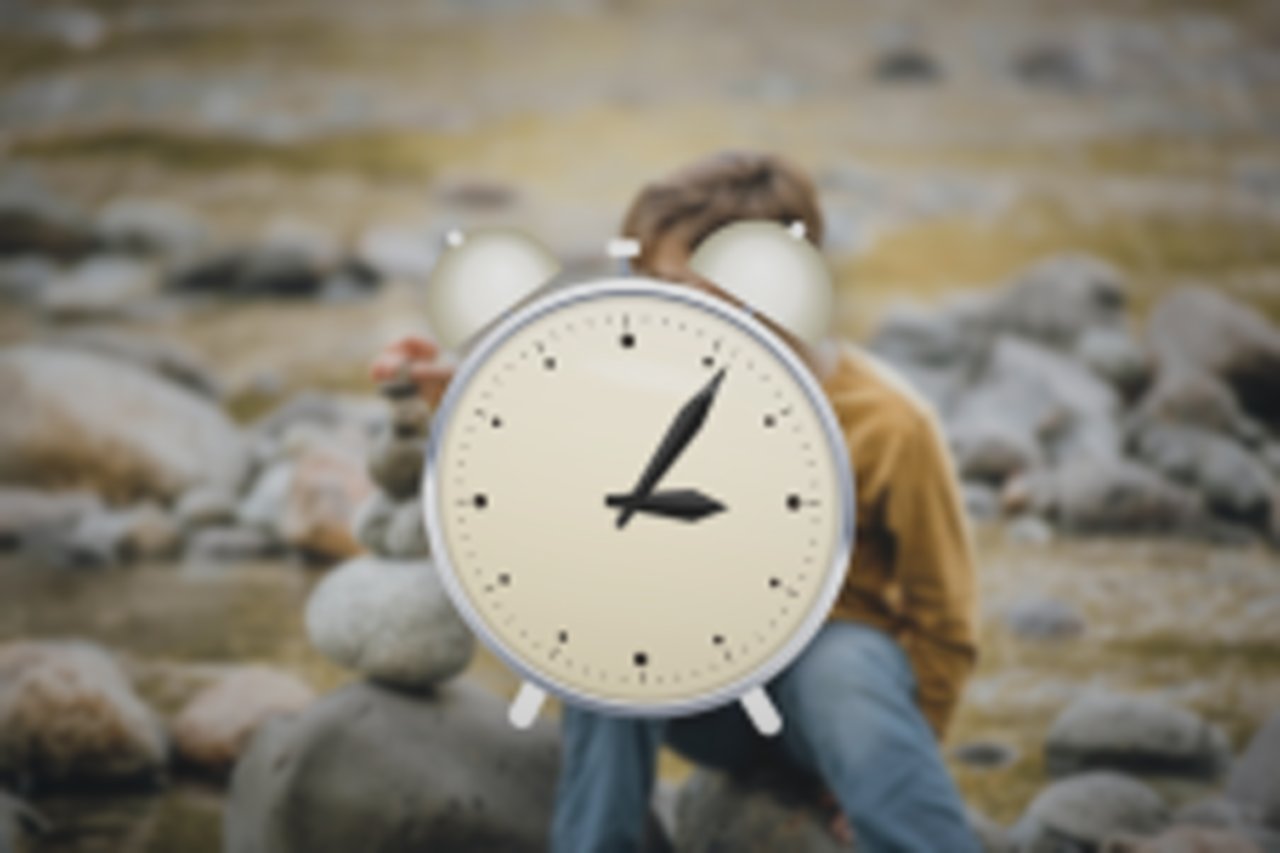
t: 3:06
